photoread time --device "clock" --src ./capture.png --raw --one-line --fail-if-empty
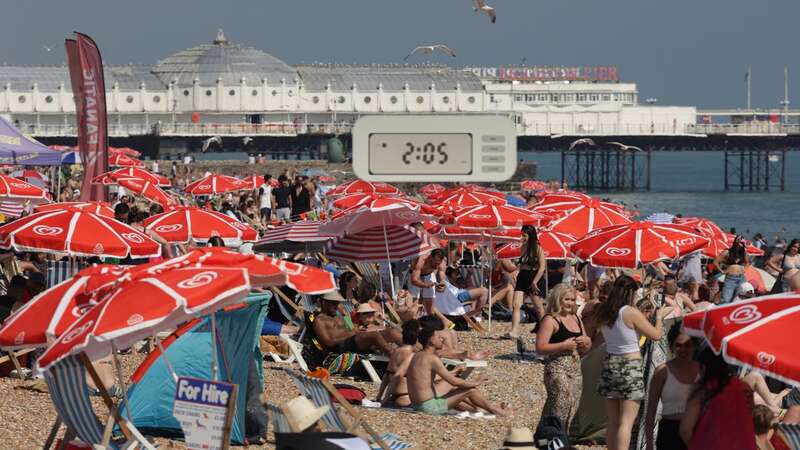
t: 2:05
